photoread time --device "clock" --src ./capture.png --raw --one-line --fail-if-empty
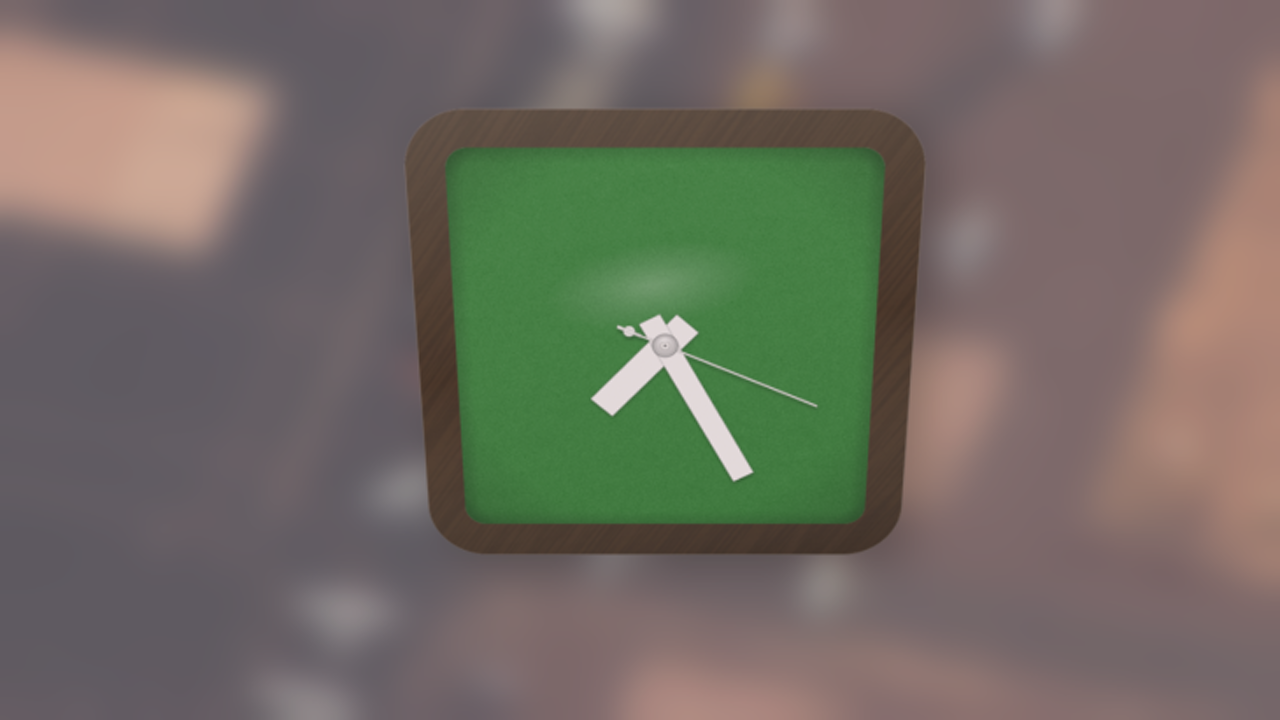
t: 7:25:19
